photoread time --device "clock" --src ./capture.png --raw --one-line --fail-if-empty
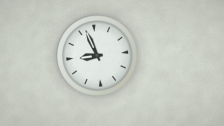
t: 8:57
